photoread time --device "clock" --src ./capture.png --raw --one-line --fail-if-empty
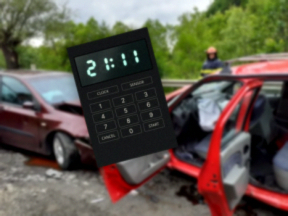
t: 21:11
